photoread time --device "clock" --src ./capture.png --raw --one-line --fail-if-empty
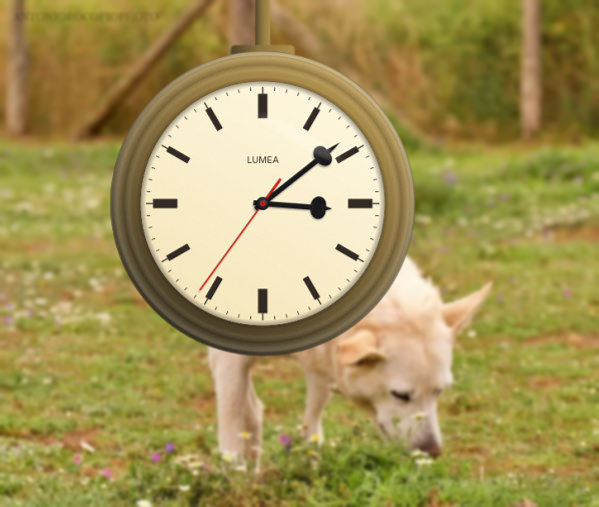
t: 3:08:36
